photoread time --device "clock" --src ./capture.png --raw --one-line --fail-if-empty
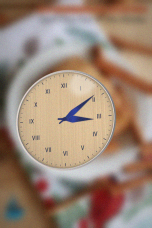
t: 3:09
